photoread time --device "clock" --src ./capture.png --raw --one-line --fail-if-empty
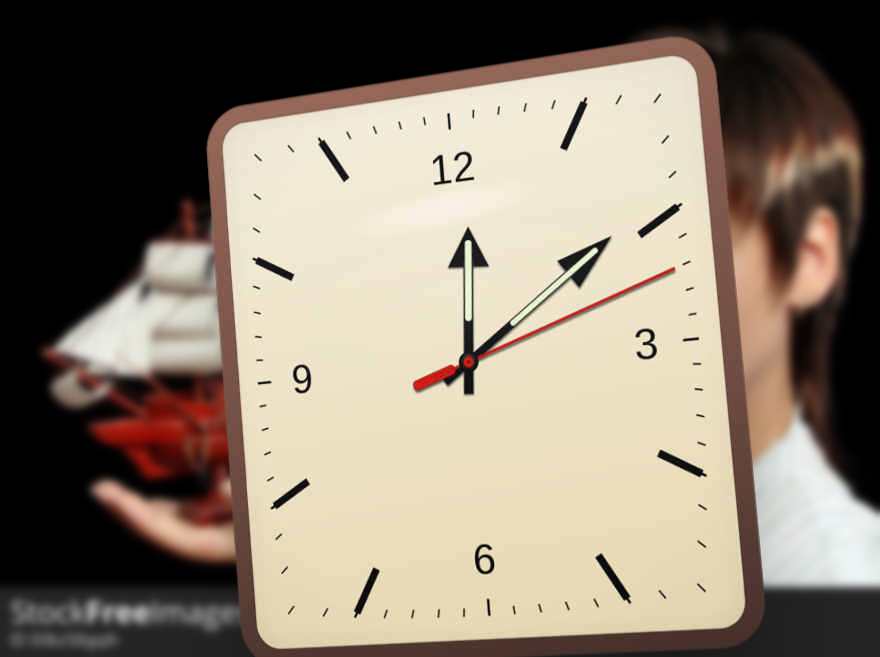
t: 12:09:12
